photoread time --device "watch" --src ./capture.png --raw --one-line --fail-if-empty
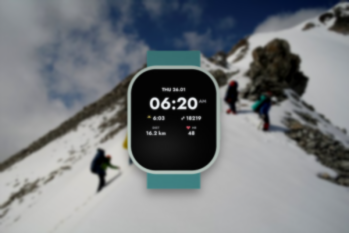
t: 6:20
